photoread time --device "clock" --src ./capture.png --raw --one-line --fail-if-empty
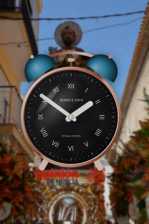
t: 1:51
